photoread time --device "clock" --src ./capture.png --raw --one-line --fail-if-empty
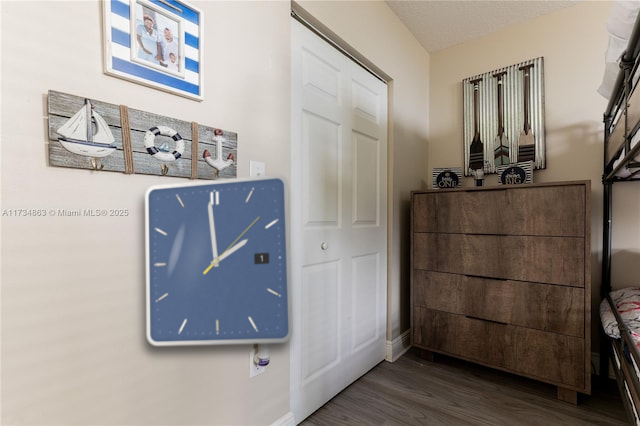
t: 1:59:08
